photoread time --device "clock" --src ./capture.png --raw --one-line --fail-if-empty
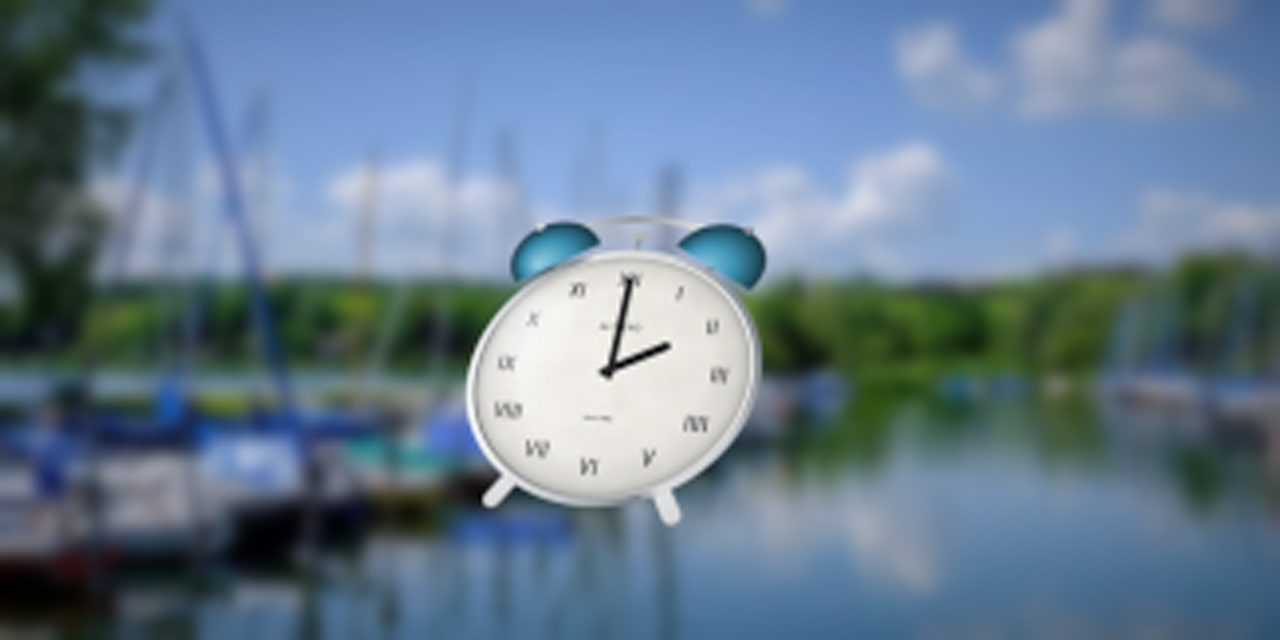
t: 2:00
